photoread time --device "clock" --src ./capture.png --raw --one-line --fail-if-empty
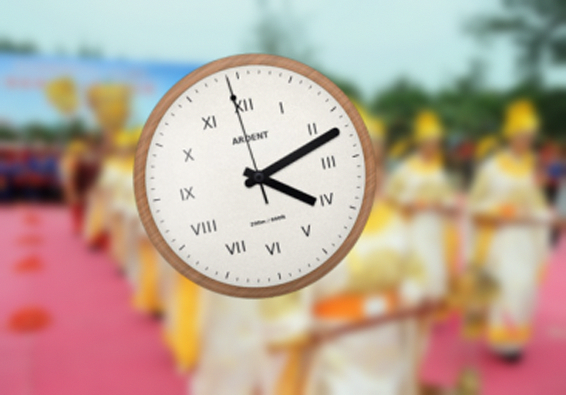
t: 4:11:59
